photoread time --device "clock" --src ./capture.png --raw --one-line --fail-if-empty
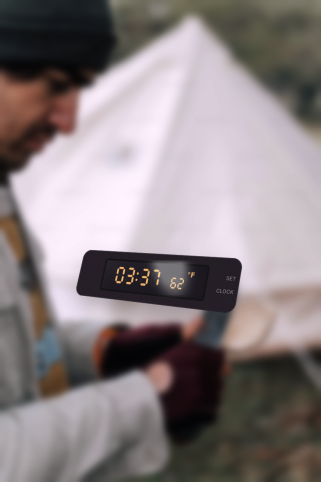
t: 3:37
